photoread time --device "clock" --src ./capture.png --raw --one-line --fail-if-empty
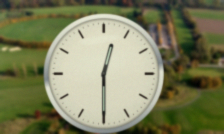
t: 12:30
